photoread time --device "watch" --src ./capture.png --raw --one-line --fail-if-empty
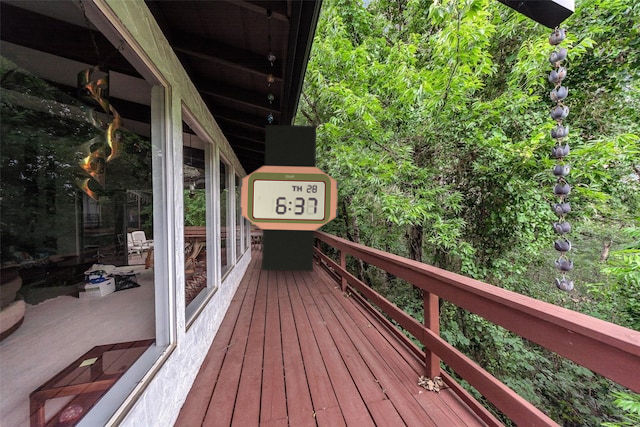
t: 6:37
